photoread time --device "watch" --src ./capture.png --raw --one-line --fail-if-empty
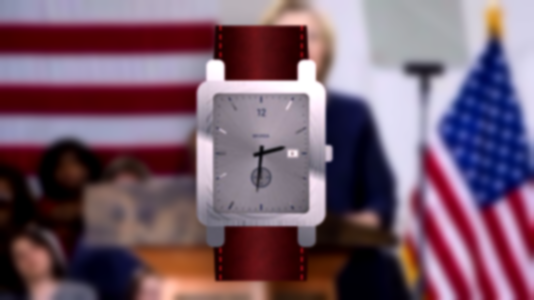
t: 2:31
